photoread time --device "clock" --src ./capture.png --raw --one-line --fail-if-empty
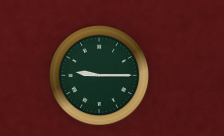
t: 9:15
